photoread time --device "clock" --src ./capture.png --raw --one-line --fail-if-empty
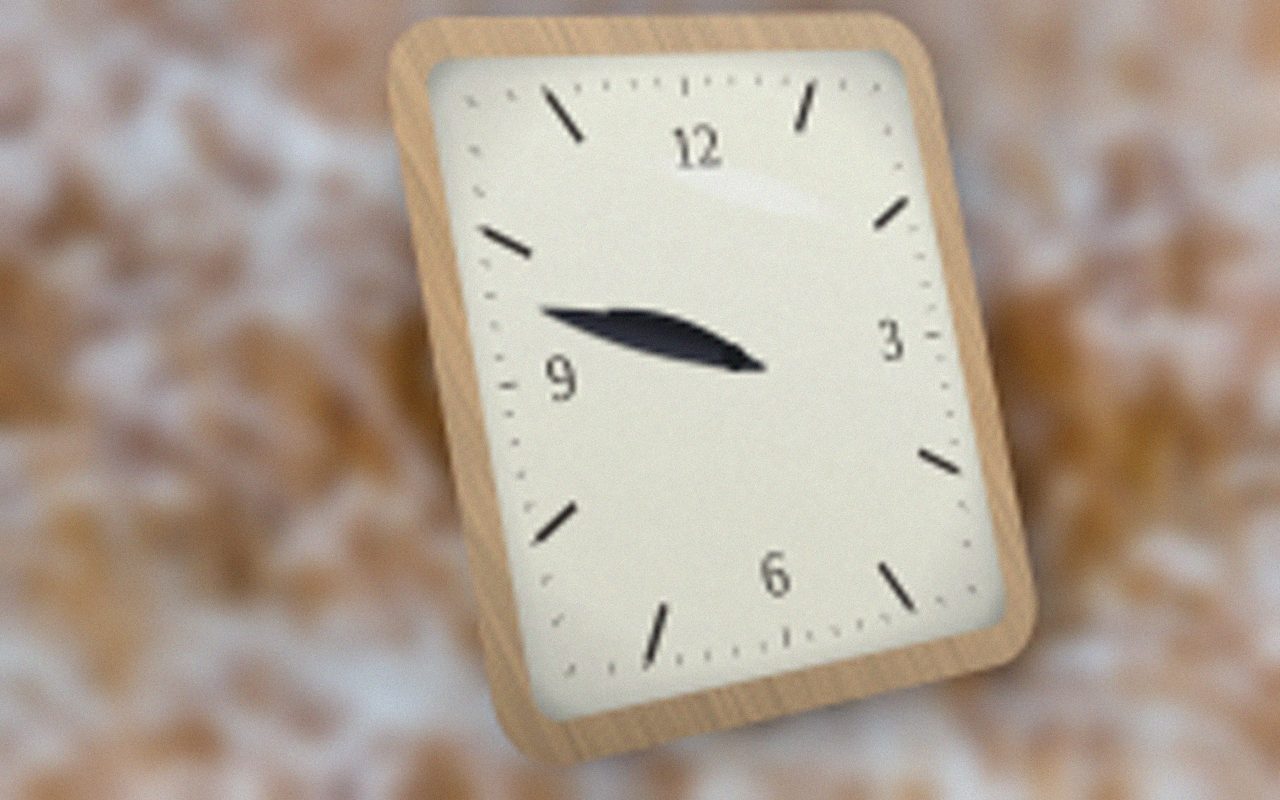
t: 9:48
